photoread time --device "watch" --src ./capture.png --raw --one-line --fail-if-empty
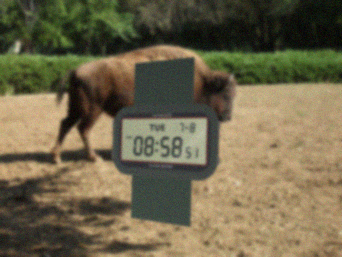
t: 8:58
